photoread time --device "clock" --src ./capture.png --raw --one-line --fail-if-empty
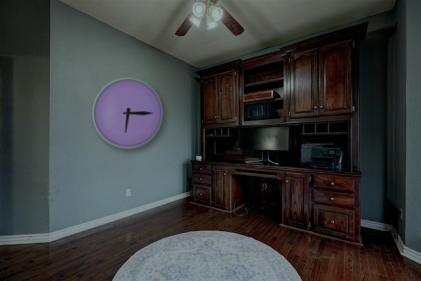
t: 6:15
